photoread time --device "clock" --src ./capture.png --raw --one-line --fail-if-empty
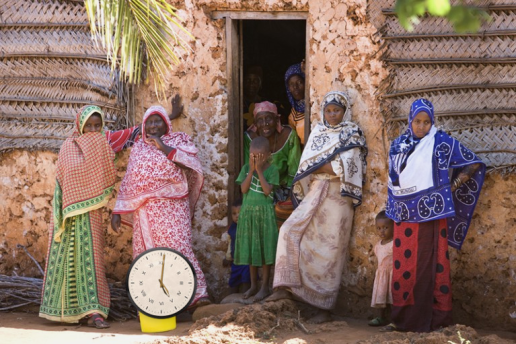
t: 5:01
